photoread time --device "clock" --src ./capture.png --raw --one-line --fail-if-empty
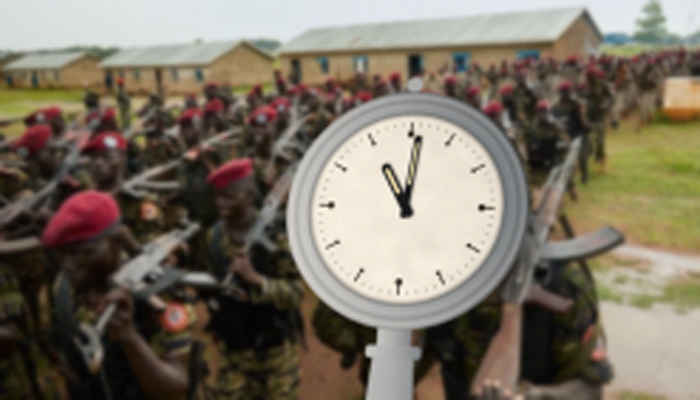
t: 11:01
